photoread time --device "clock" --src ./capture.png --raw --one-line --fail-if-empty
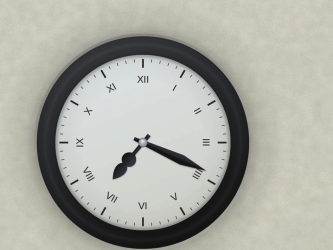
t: 7:19
